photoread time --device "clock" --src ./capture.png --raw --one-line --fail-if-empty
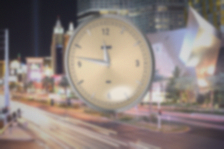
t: 11:47
